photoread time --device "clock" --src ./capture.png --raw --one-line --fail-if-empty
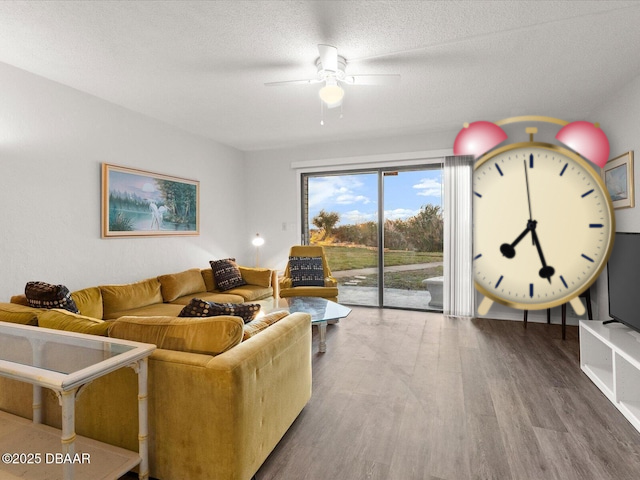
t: 7:26:59
